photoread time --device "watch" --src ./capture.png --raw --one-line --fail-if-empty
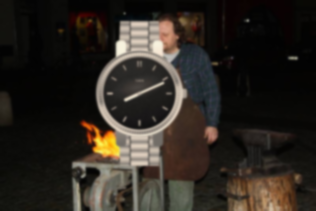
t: 8:11
